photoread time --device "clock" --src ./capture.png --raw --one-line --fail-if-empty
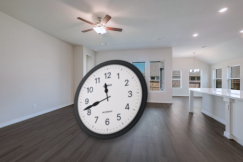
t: 11:42
